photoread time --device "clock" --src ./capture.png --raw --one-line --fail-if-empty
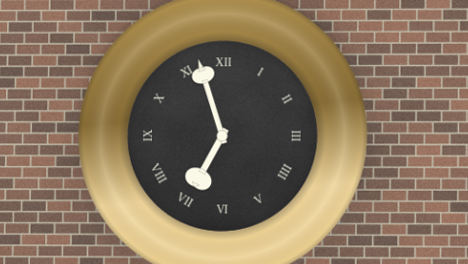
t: 6:57
